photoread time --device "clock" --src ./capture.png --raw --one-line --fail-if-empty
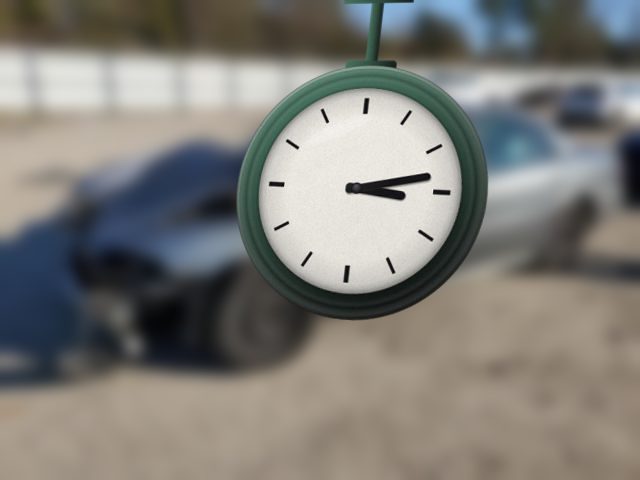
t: 3:13
